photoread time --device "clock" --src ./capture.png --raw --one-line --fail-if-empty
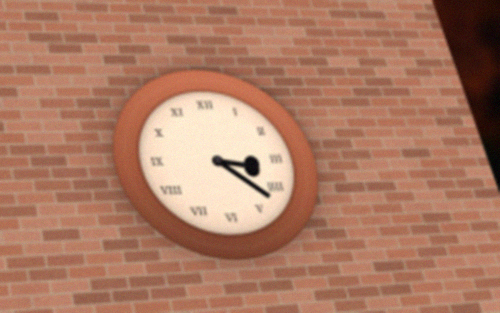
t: 3:22
